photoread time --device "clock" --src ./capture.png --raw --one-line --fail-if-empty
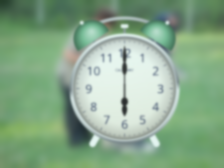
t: 6:00
